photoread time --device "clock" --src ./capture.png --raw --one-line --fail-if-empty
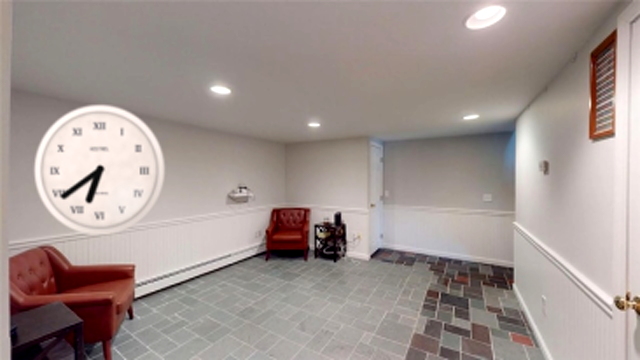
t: 6:39
